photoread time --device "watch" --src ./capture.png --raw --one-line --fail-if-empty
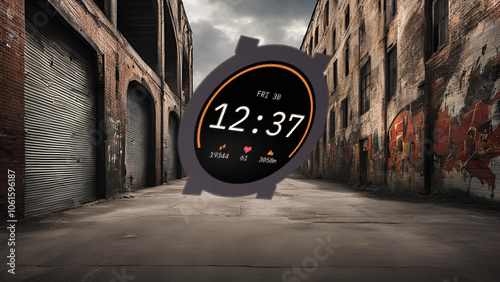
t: 12:37
